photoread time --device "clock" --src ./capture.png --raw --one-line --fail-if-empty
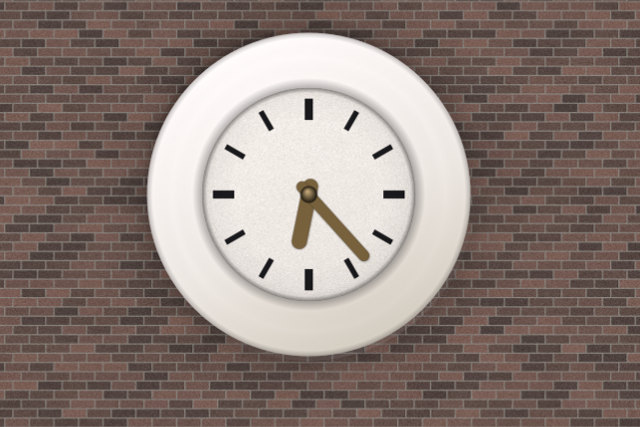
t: 6:23
